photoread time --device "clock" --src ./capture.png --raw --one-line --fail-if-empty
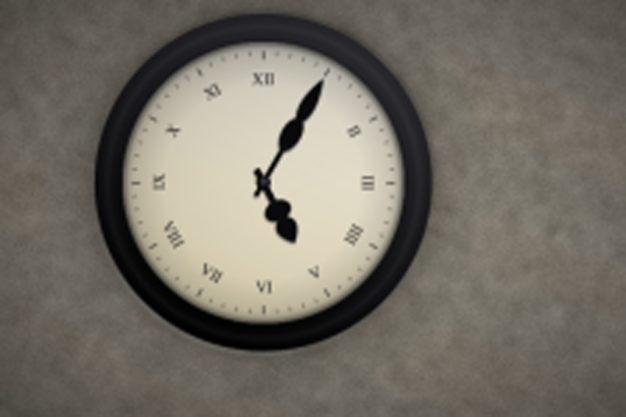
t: 5:05
